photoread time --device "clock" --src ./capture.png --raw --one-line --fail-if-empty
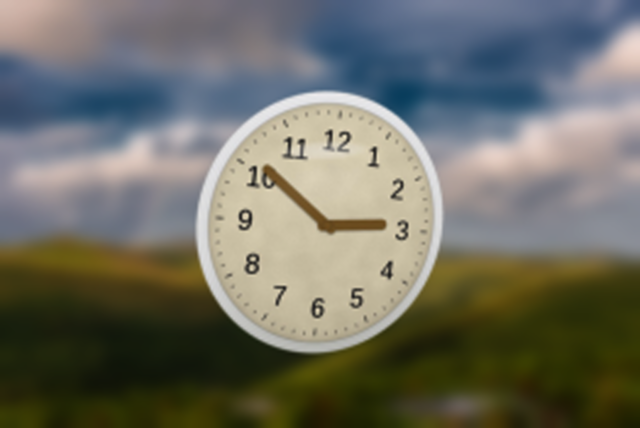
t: 2:51
